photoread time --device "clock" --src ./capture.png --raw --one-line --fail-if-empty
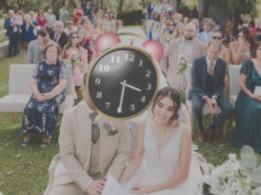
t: 3:30
